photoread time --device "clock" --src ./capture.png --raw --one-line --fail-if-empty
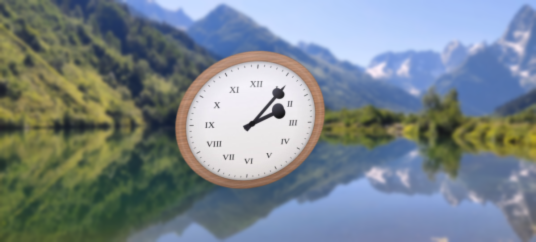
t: 2:06
